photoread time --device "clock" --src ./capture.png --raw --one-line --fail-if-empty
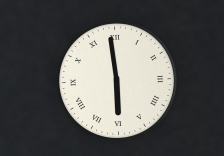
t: 5:59
